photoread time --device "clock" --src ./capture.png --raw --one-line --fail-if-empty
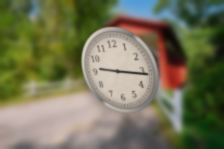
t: 9:16
